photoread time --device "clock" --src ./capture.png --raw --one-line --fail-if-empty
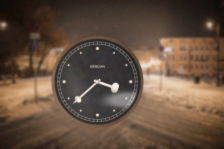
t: 3:38
